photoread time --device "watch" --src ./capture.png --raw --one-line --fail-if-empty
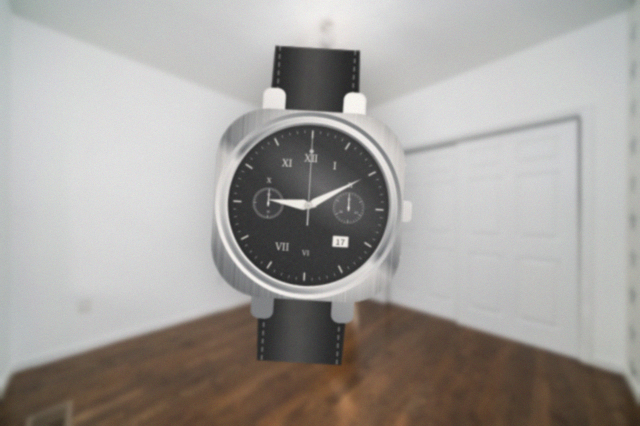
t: 9:10
